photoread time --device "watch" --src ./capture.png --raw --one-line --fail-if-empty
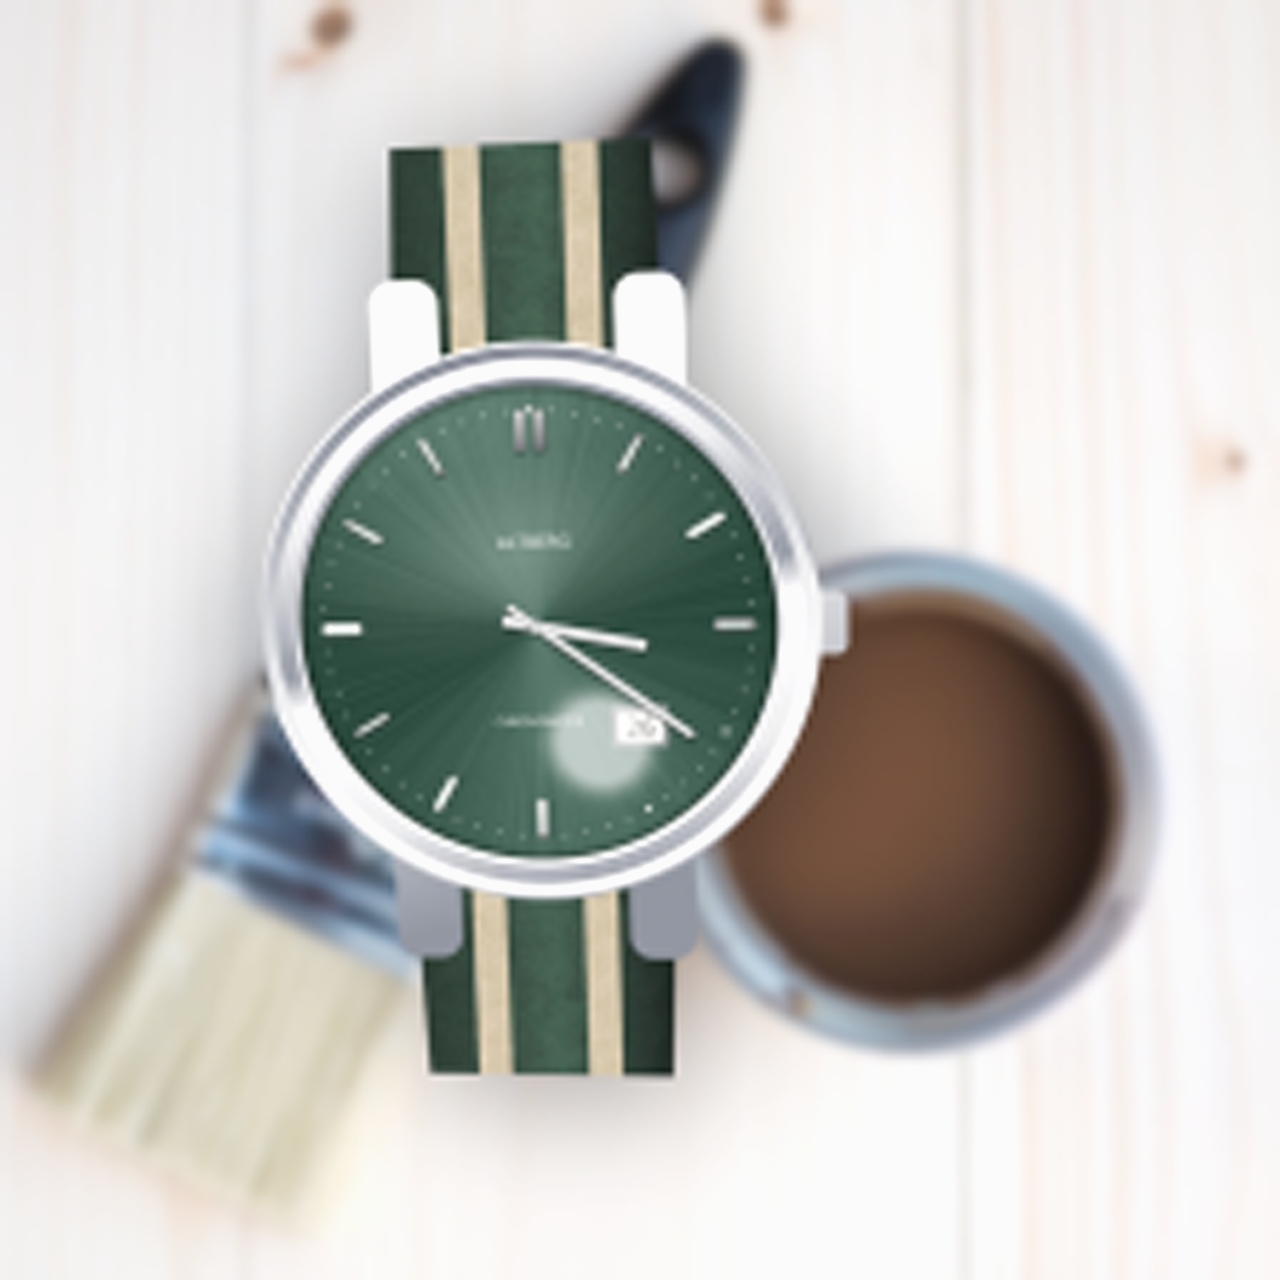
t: 3:21
